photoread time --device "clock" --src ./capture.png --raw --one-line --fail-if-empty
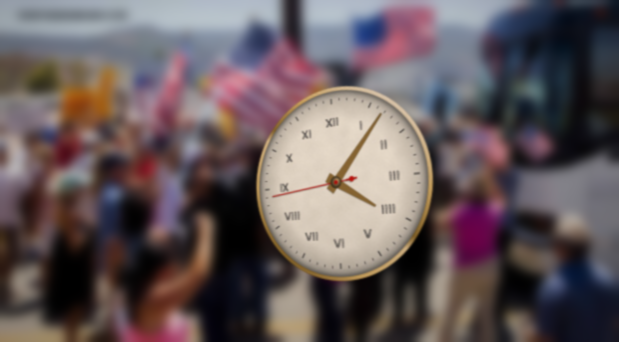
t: 4:06:44
